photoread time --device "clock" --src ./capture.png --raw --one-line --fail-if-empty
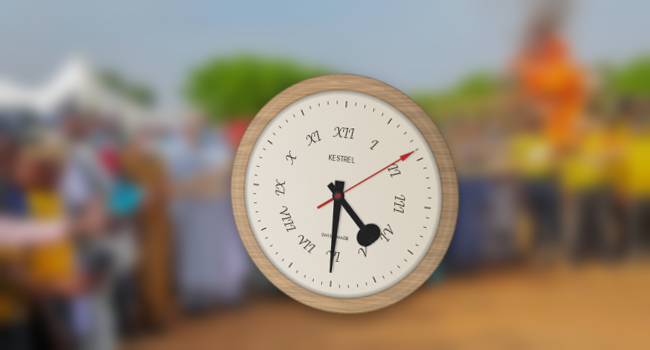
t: 4:30:09
